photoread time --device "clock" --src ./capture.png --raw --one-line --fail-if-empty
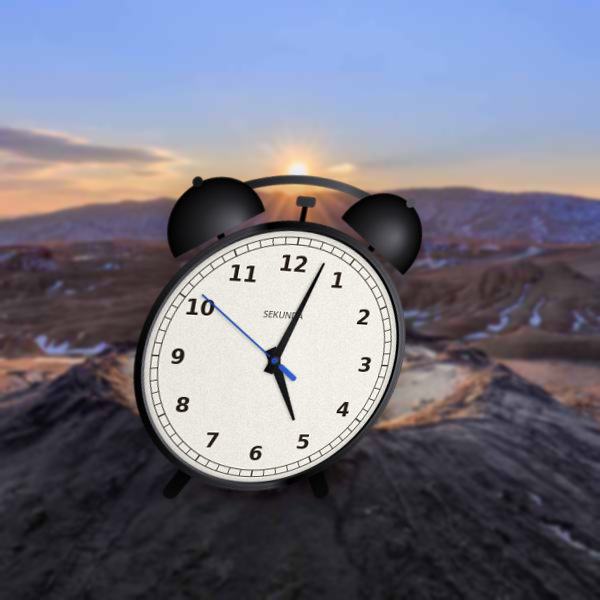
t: 5:02:51
